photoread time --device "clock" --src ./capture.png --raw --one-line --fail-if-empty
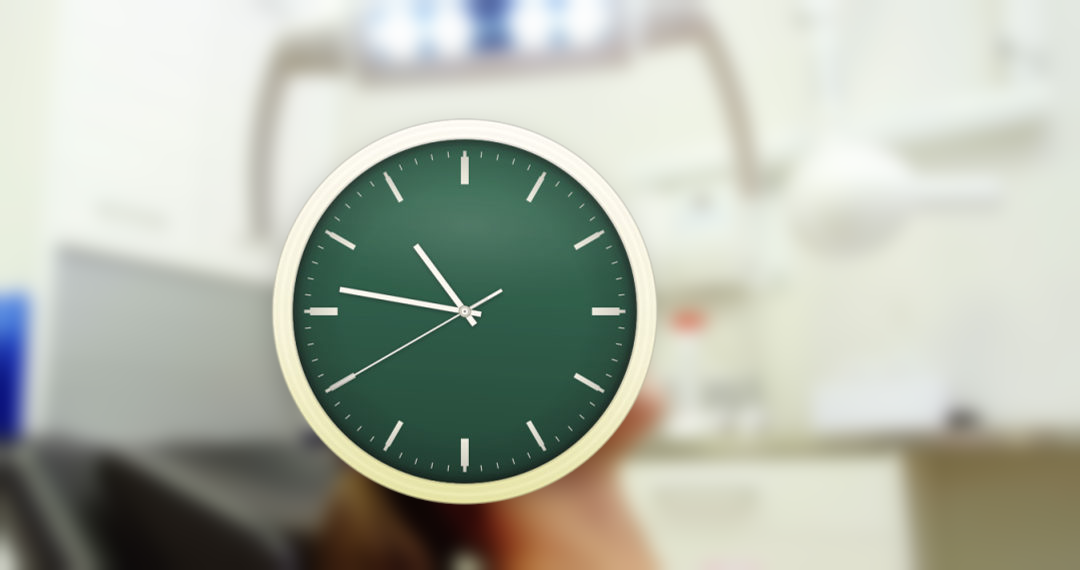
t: 10:46:40
